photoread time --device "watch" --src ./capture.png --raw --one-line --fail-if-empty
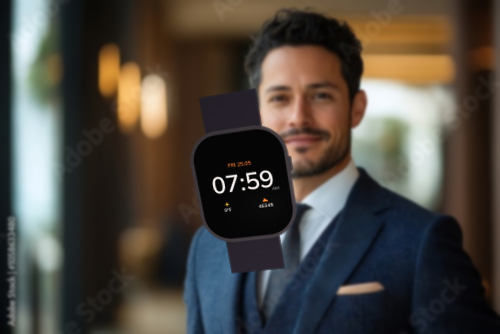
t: 7:59
